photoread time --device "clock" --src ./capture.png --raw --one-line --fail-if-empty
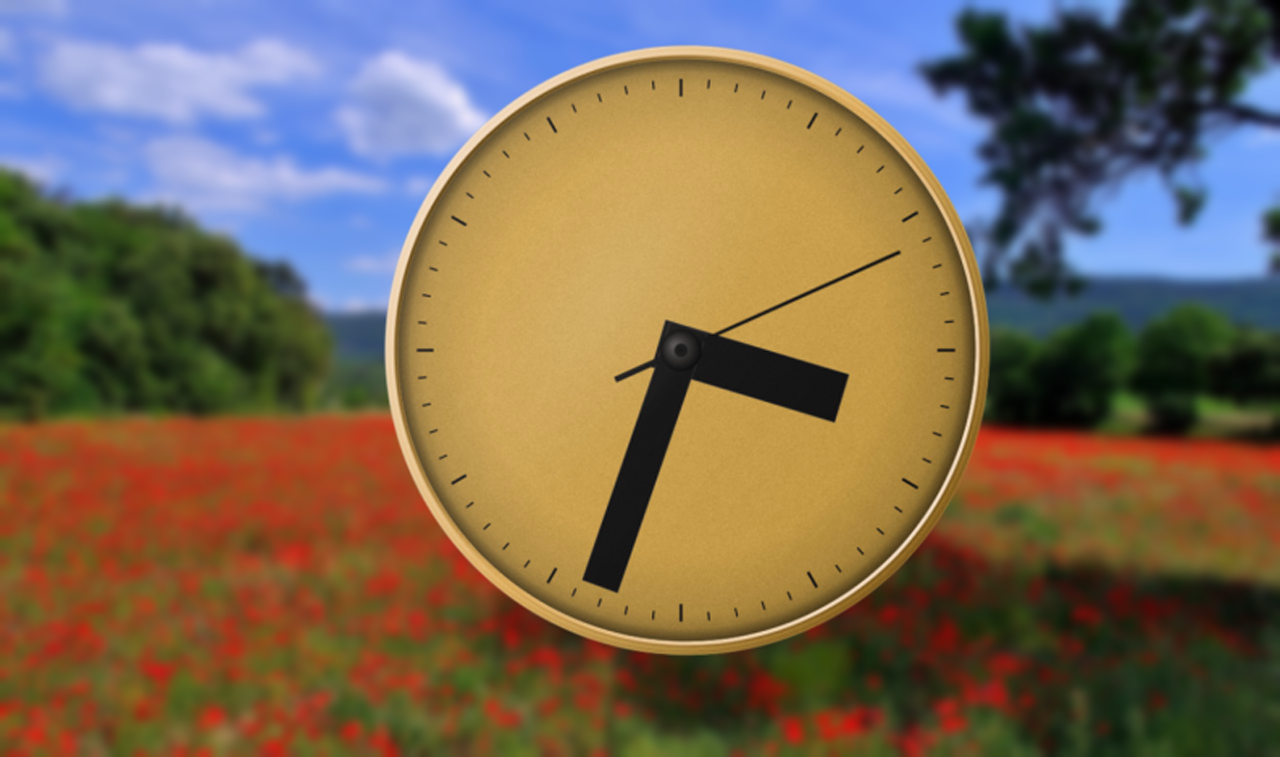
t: 3:33:11
